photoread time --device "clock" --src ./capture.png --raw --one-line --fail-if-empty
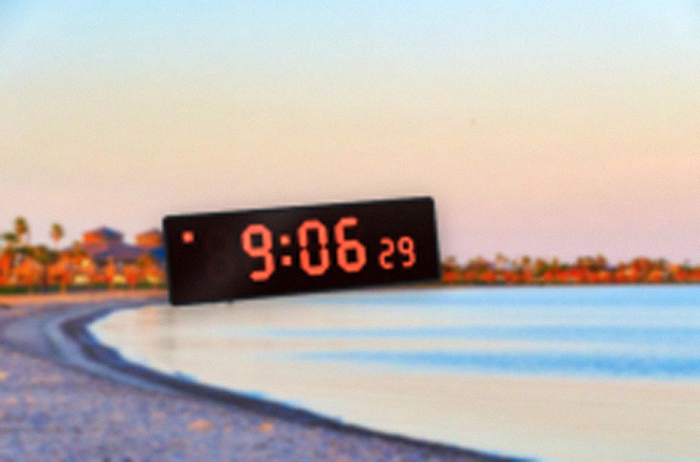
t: 9:06:29
